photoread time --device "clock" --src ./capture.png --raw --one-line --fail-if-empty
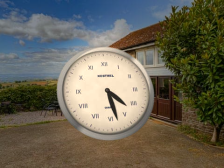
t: 4:28
